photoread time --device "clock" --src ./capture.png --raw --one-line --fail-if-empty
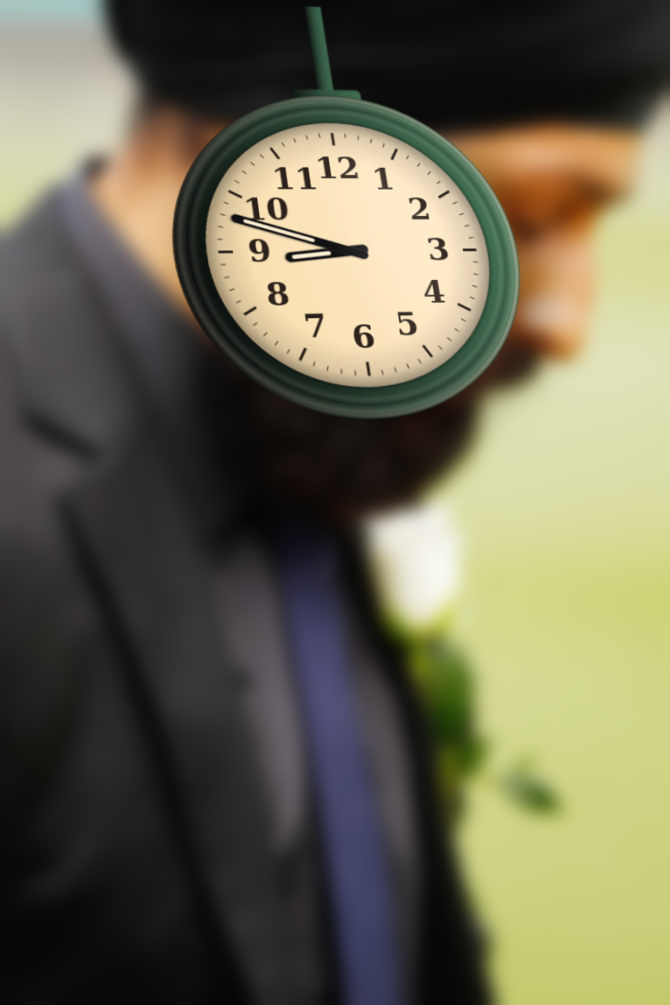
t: 8:48
